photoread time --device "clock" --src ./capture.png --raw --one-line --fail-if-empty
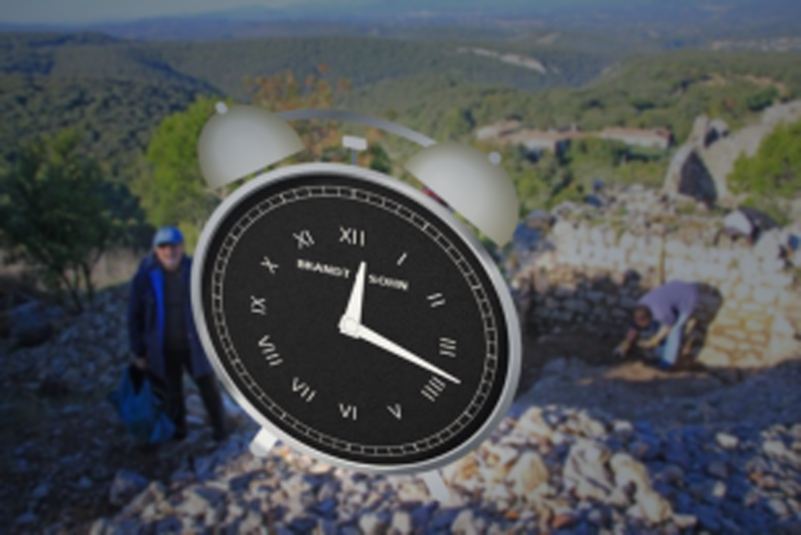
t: 12:18
